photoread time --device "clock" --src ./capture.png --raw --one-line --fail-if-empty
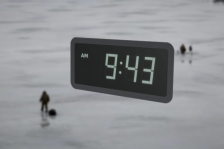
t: 9:43
